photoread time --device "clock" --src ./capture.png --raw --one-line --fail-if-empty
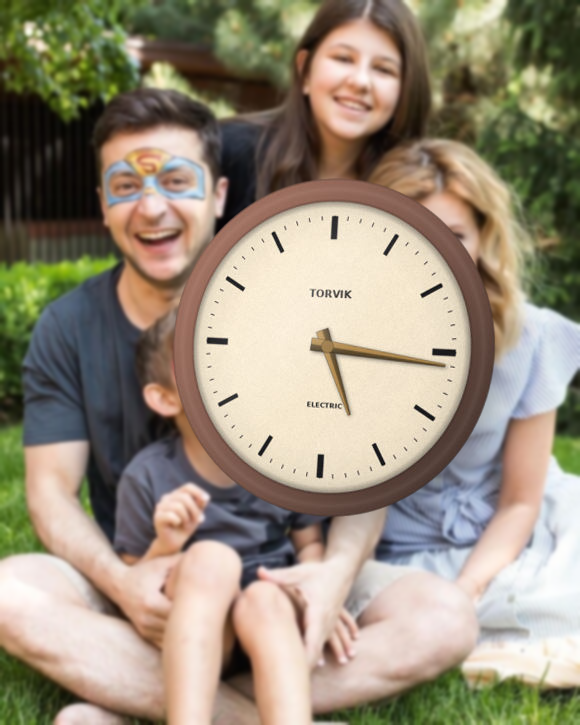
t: 5:16
